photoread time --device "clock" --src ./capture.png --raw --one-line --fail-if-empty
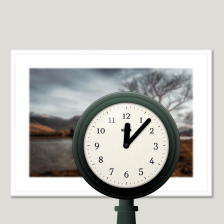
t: 12:07
